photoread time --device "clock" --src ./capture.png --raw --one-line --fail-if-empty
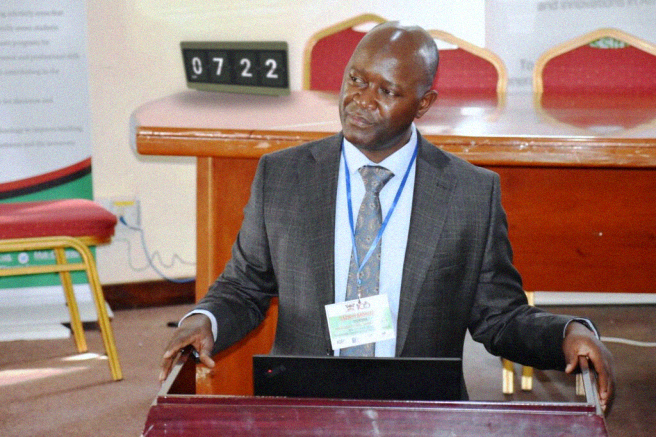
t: 7:22
